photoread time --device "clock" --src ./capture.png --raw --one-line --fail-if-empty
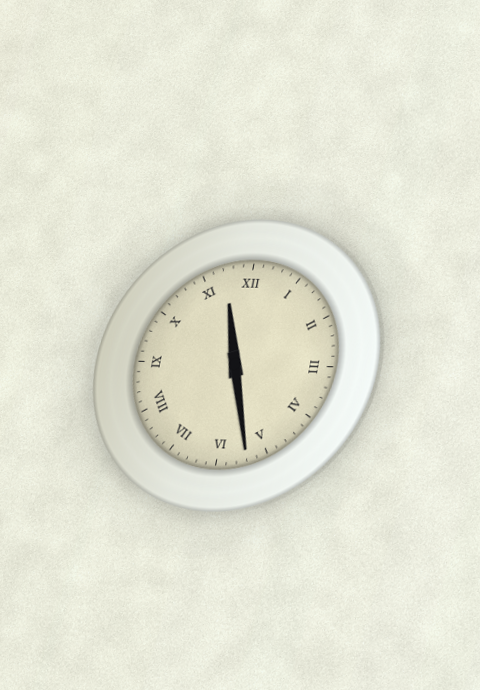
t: 11:27
